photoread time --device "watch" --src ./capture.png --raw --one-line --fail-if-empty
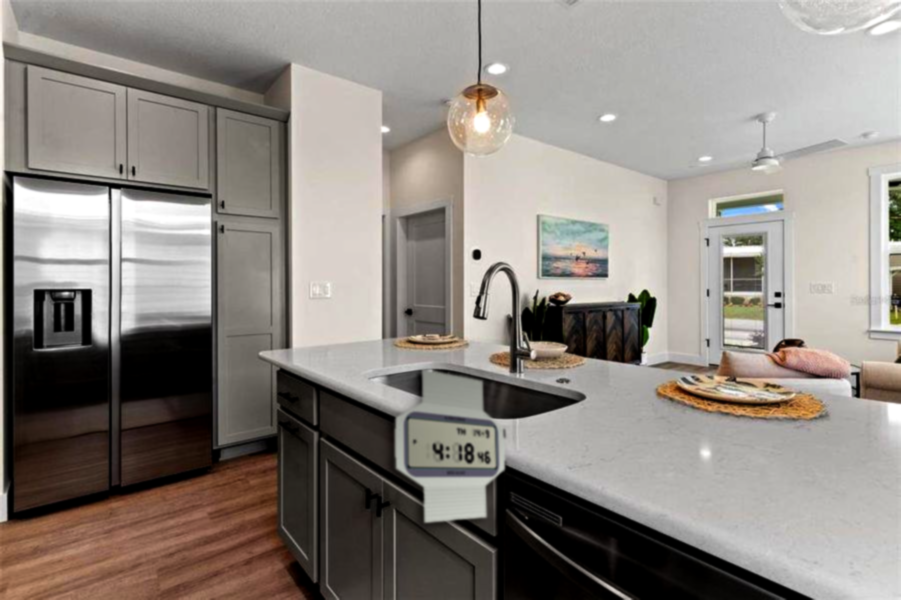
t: 4:18:46
